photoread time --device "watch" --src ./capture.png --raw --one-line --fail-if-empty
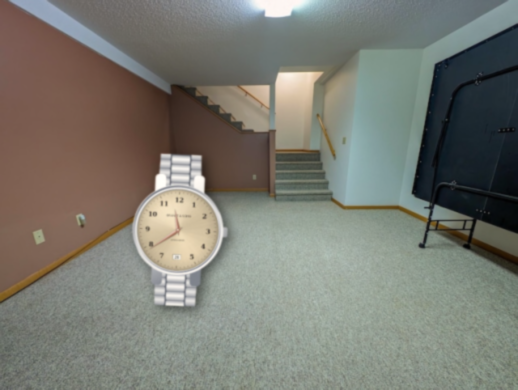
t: 11:39
